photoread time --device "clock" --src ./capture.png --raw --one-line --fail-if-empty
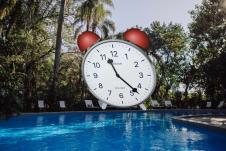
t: 11:23
